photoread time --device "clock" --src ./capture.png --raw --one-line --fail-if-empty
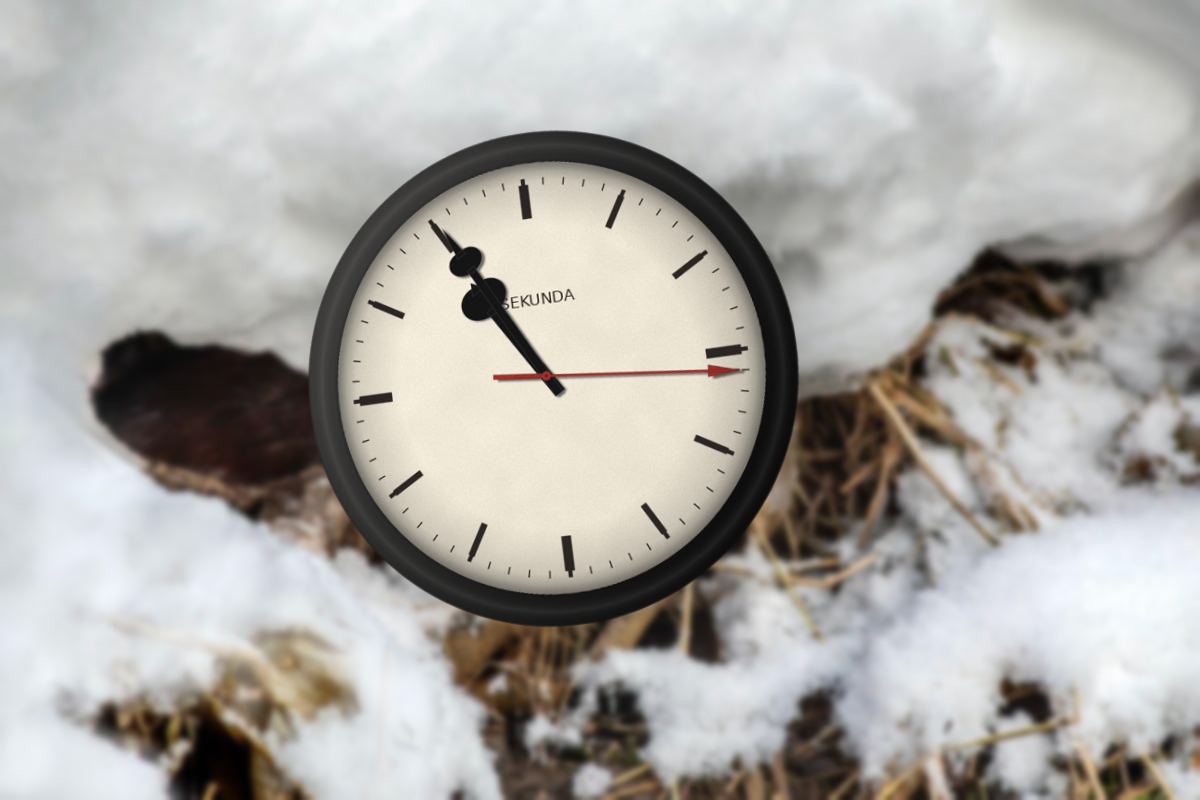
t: 10:55:16
